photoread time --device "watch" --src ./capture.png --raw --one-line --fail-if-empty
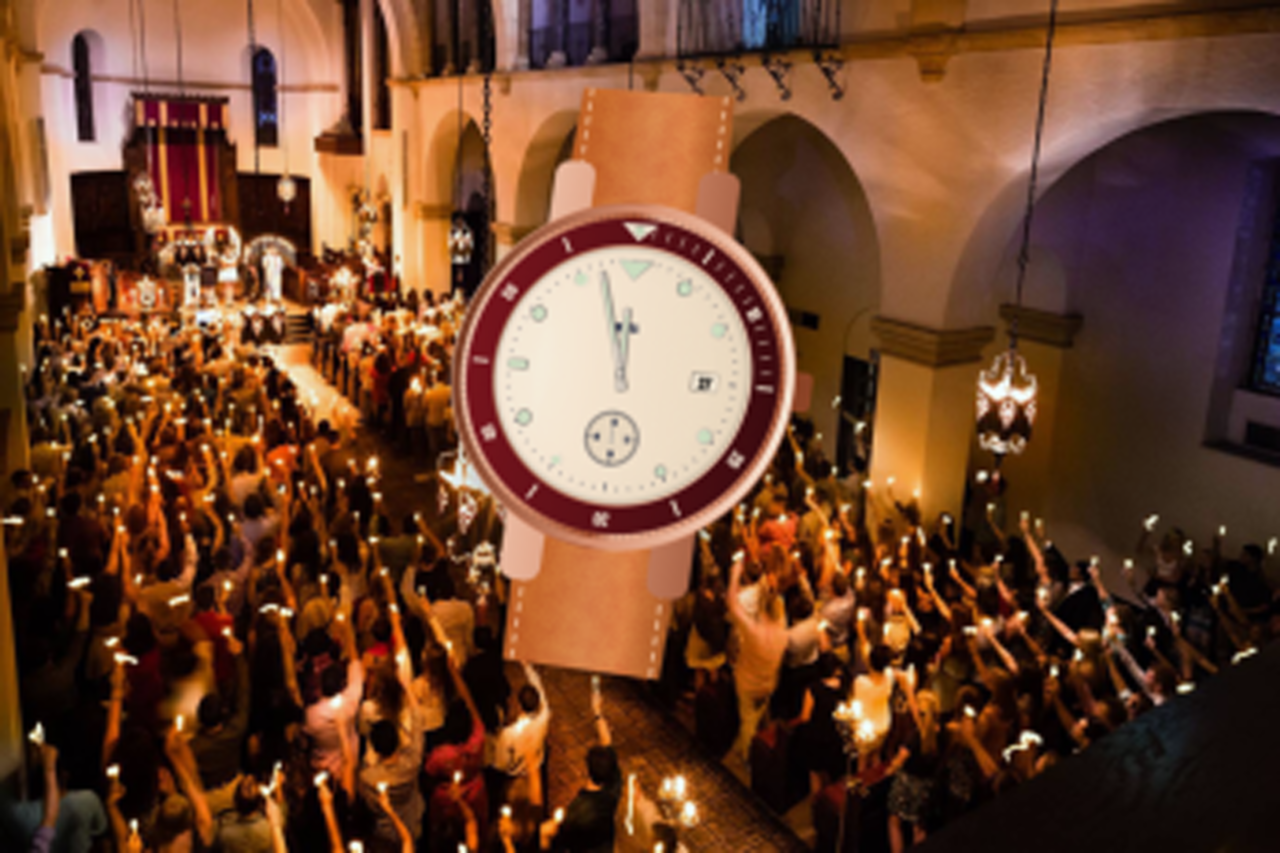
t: 11:57
